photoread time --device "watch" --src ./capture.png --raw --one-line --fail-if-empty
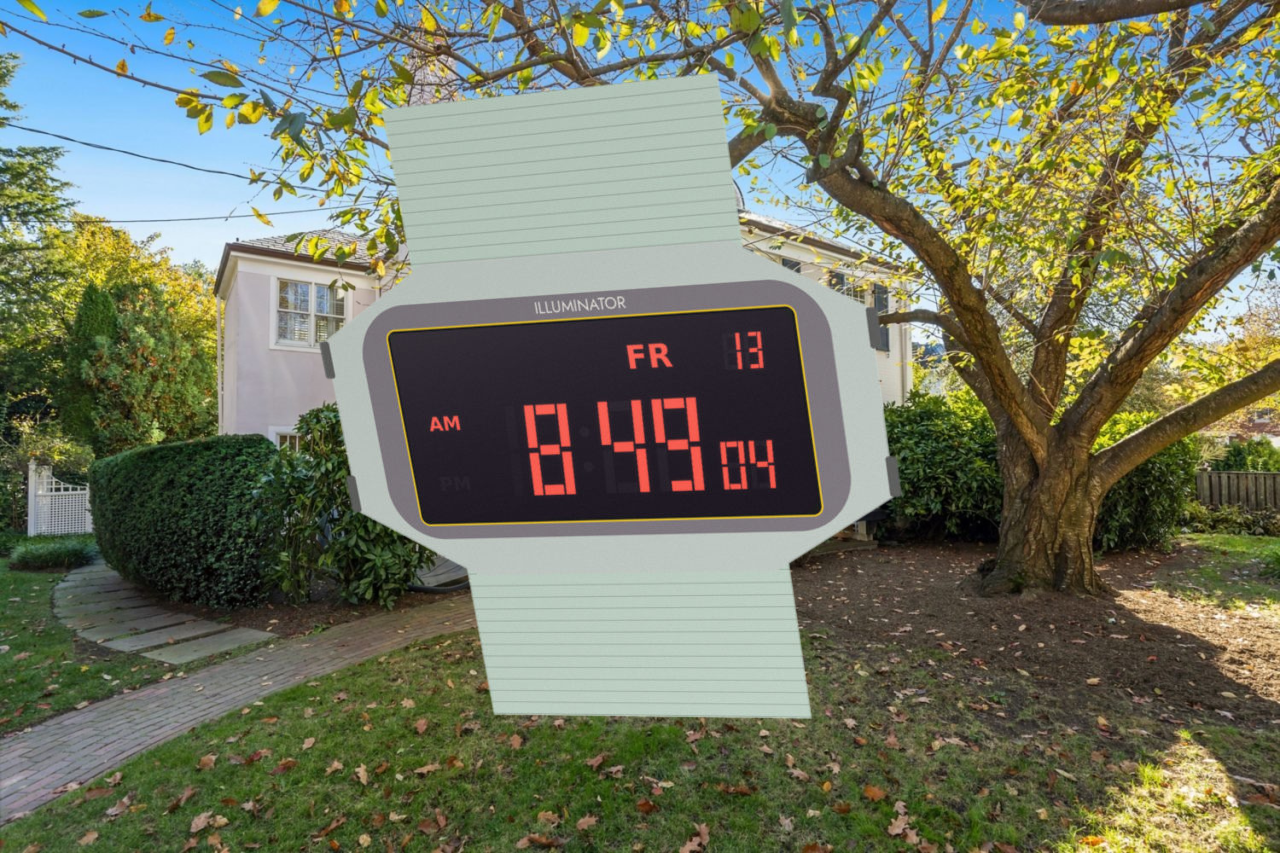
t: 8:49:04
